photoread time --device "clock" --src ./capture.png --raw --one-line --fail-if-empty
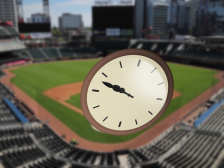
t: 9:48
